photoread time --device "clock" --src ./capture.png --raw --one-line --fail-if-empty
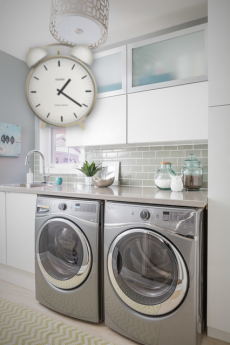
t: 1:21
